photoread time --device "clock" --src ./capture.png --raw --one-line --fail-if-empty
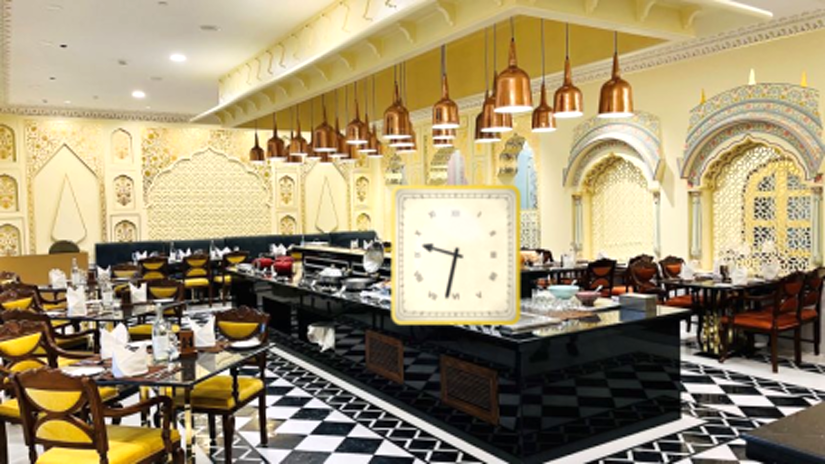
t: 9:32
